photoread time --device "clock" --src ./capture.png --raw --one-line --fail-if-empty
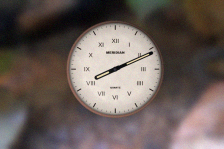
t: 8:11
